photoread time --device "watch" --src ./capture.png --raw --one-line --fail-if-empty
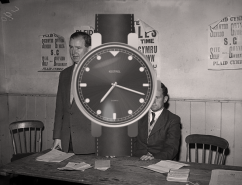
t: 7:18
